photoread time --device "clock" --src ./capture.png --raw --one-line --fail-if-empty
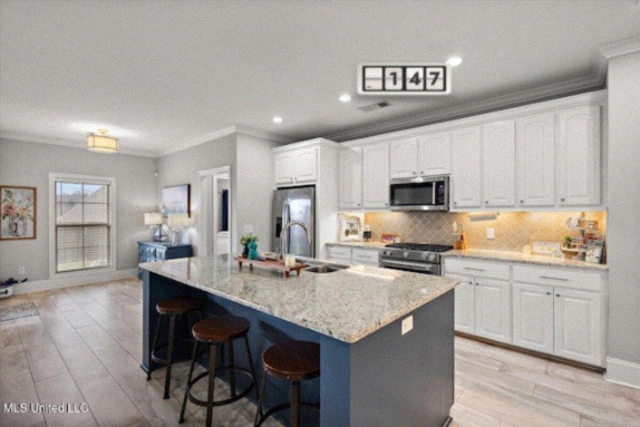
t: 1:47
